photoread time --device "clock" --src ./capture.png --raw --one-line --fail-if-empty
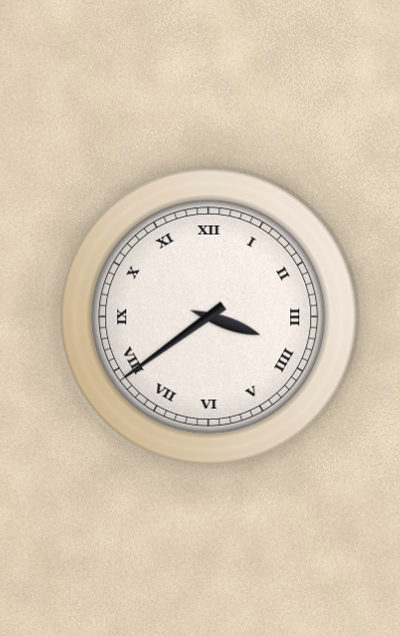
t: 3:39
